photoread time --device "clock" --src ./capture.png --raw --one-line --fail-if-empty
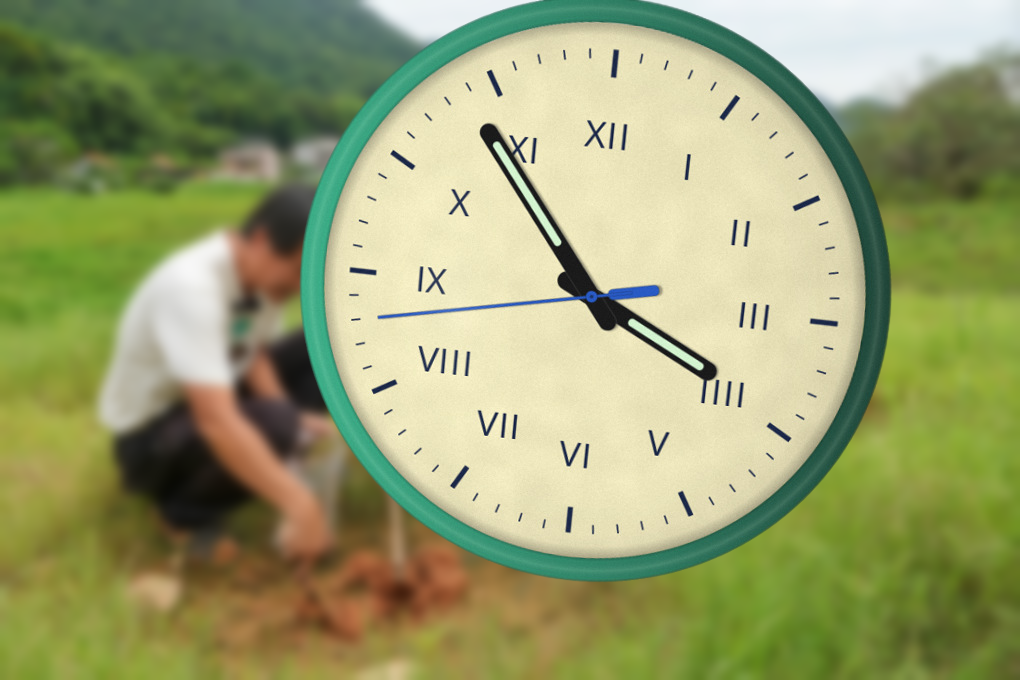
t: 3:53:43
